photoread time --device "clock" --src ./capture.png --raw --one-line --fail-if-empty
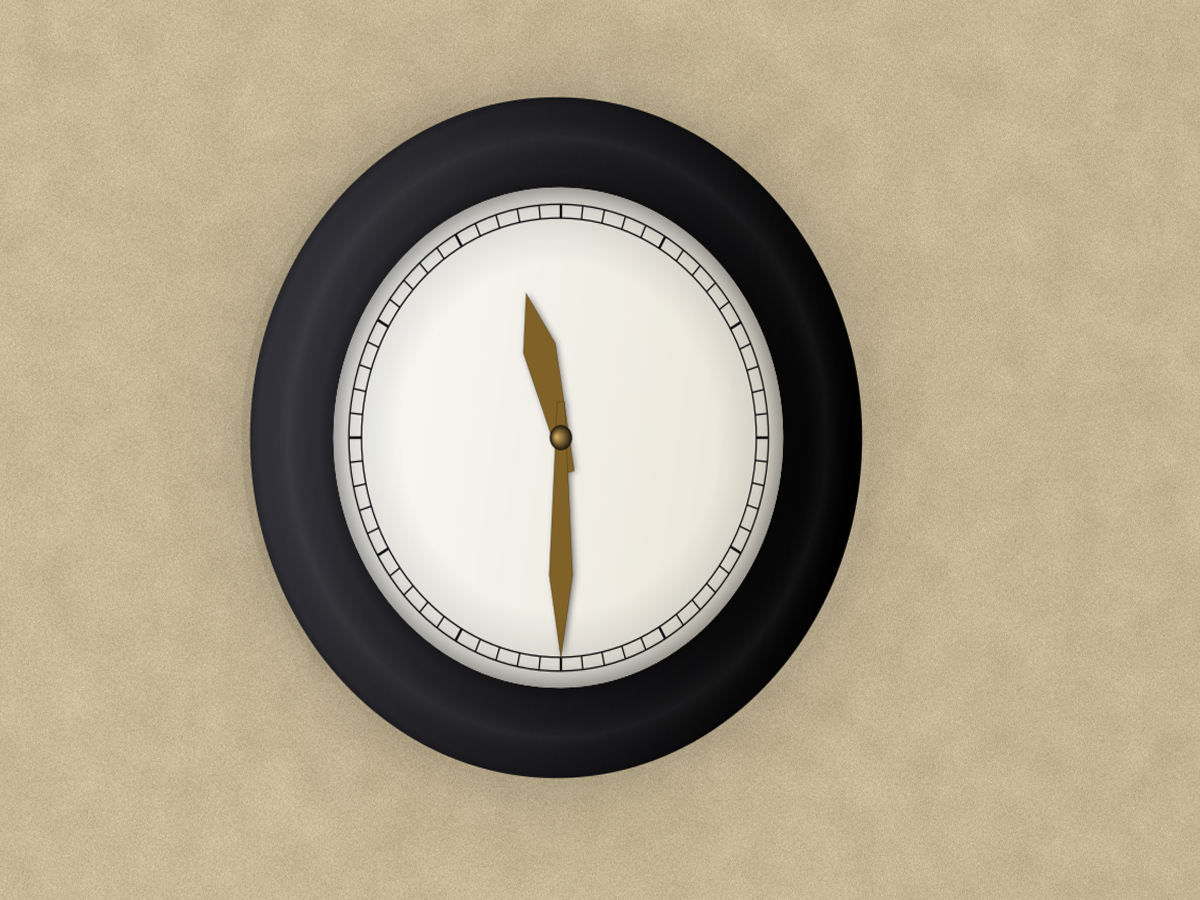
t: 11:30
